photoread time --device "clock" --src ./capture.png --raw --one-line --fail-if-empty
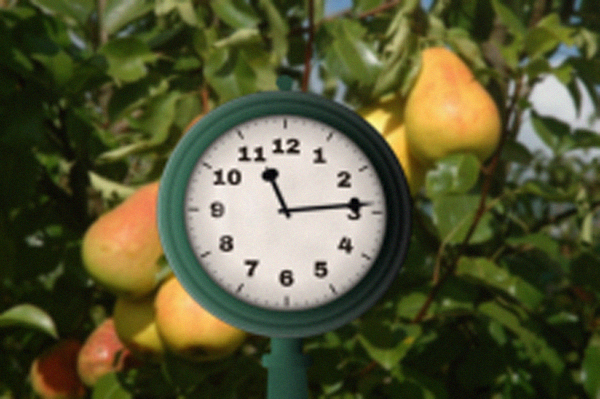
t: 11:14
